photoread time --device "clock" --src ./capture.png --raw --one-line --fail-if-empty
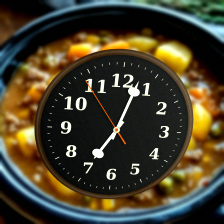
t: 7:02:54
